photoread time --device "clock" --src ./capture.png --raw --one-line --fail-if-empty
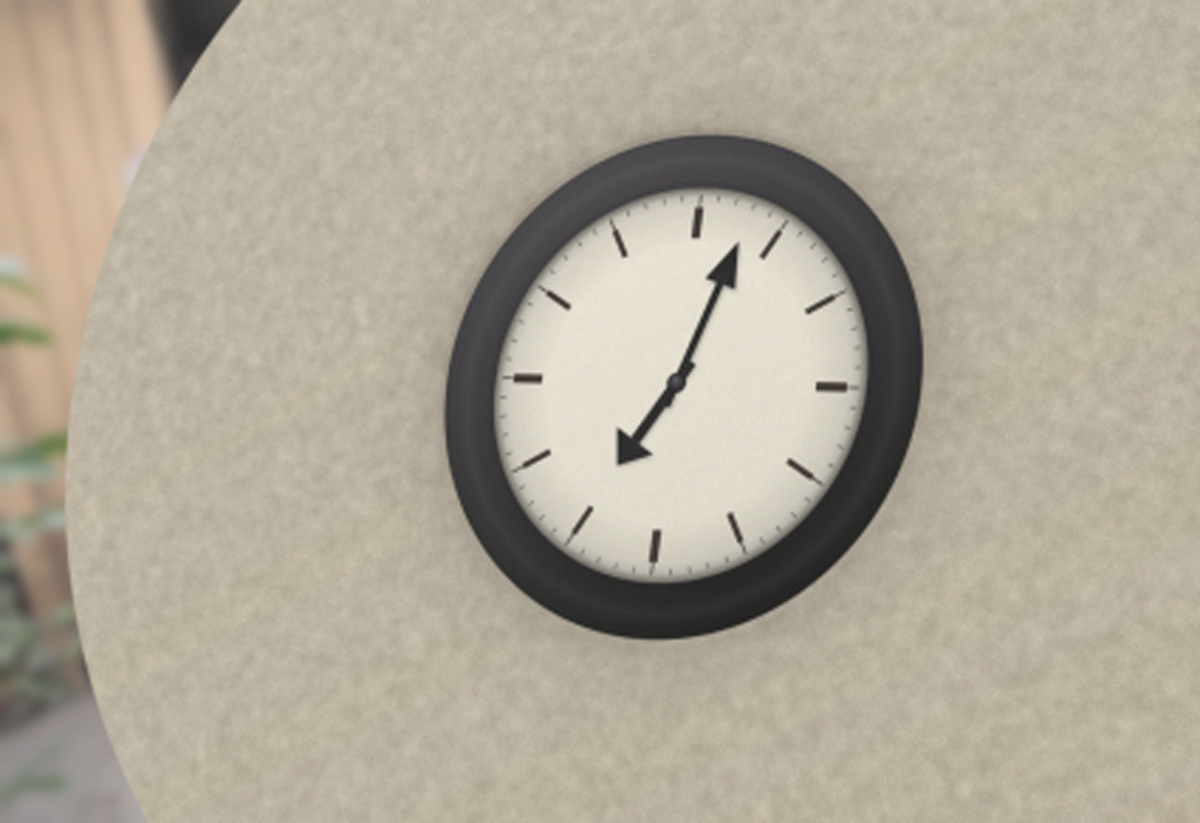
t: 7:03
